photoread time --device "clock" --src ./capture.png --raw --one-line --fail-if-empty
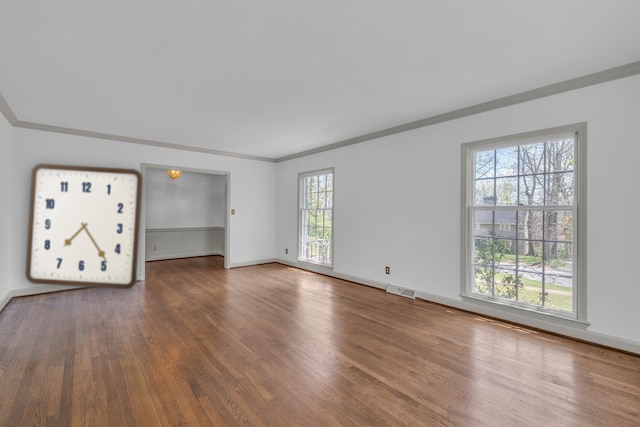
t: 7:24
